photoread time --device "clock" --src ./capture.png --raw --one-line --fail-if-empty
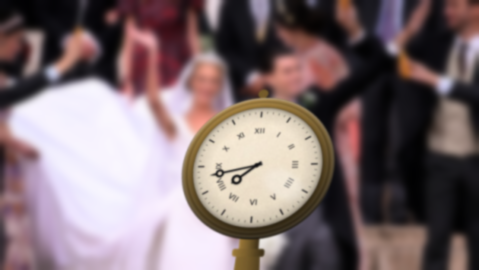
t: 7:43
